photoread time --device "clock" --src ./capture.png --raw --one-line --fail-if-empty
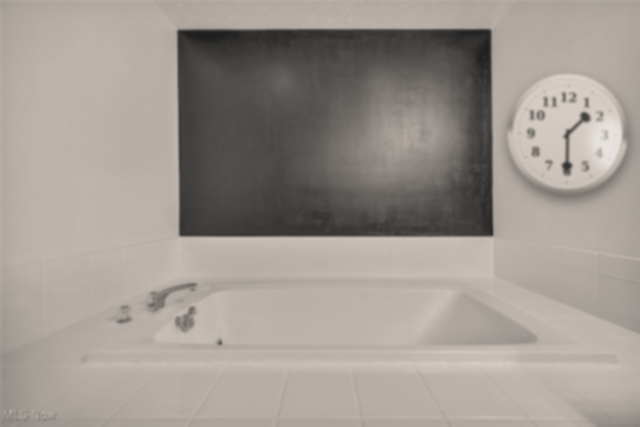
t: 1:30
